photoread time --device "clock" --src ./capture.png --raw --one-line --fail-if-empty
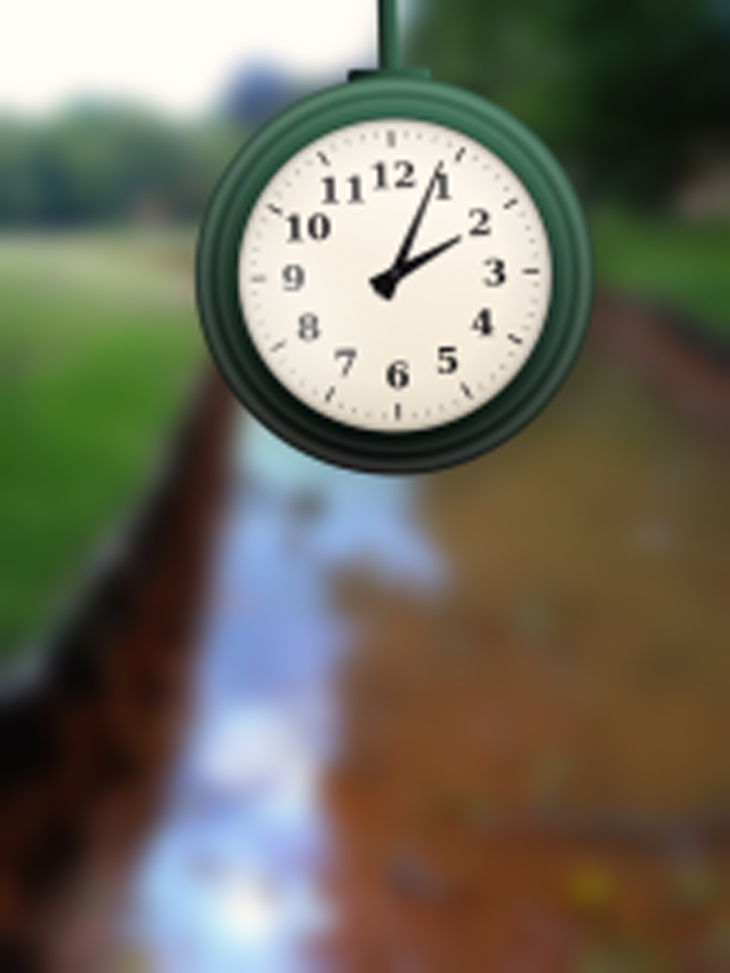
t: 2:04
